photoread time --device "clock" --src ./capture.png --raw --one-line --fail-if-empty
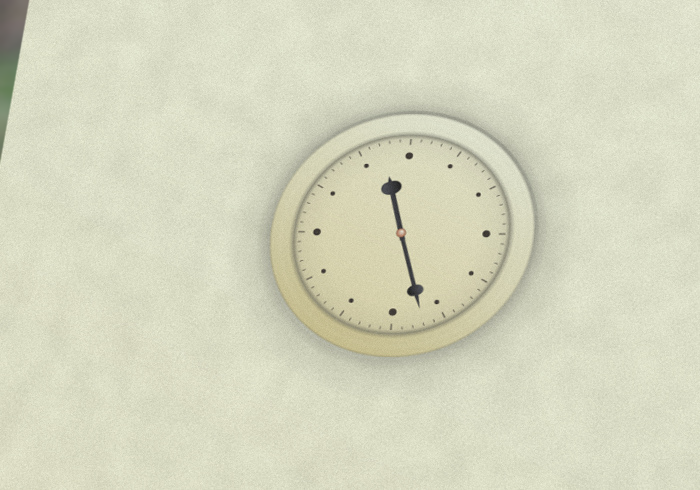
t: 11:27
